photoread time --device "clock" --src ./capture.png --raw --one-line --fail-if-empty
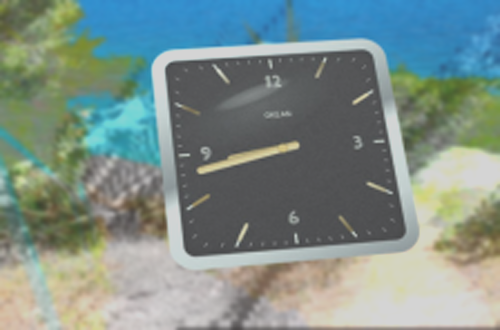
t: 8:43
